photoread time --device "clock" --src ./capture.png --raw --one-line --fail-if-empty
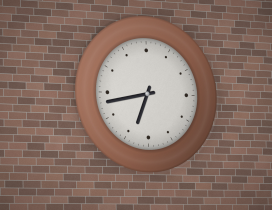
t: 6:43
